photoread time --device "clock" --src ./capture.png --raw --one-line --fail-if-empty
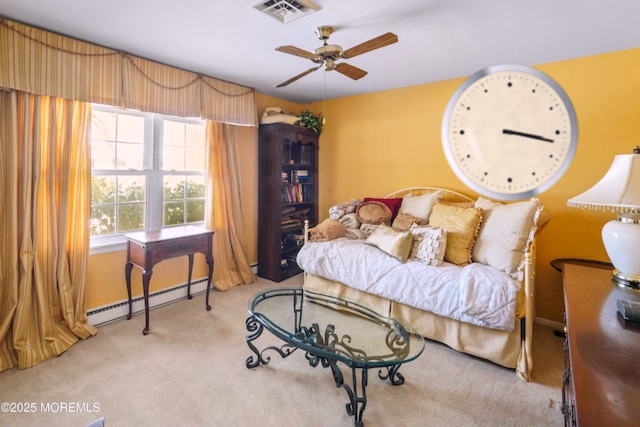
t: 3:17
